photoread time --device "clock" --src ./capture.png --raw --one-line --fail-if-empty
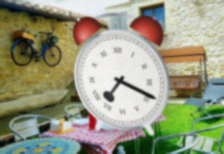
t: 7:19
